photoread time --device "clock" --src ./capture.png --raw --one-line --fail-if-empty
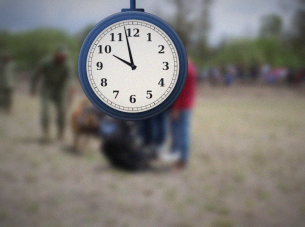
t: 9:58
